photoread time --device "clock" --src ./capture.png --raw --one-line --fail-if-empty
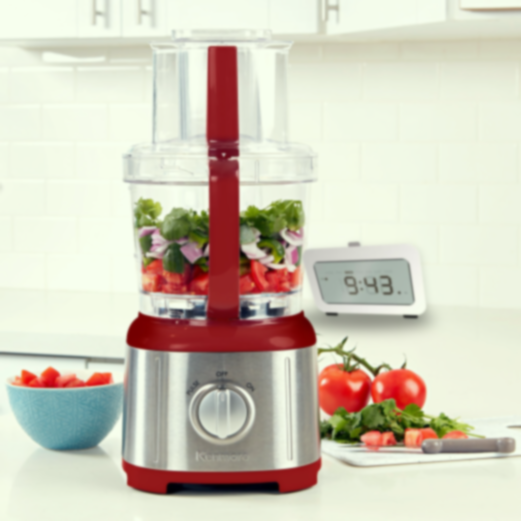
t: 9:43
